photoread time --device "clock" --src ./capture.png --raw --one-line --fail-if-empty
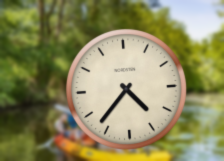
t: 4:37
